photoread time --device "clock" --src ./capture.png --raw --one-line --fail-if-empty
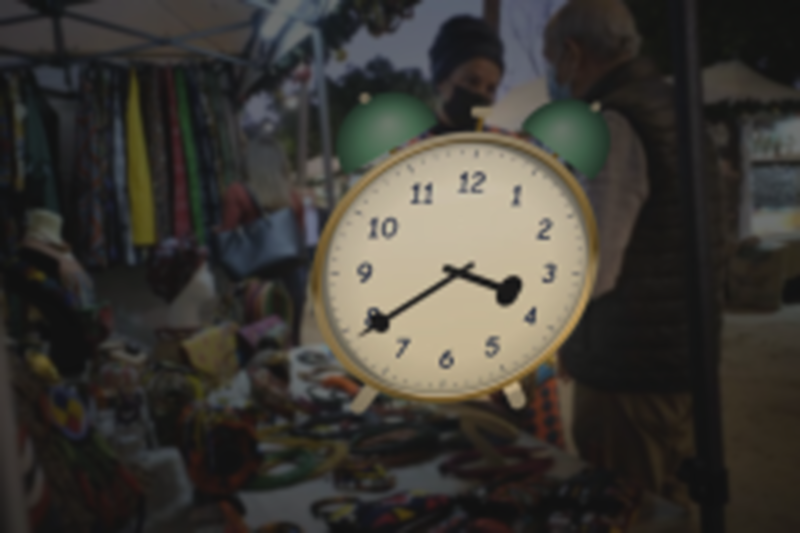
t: 3:39
